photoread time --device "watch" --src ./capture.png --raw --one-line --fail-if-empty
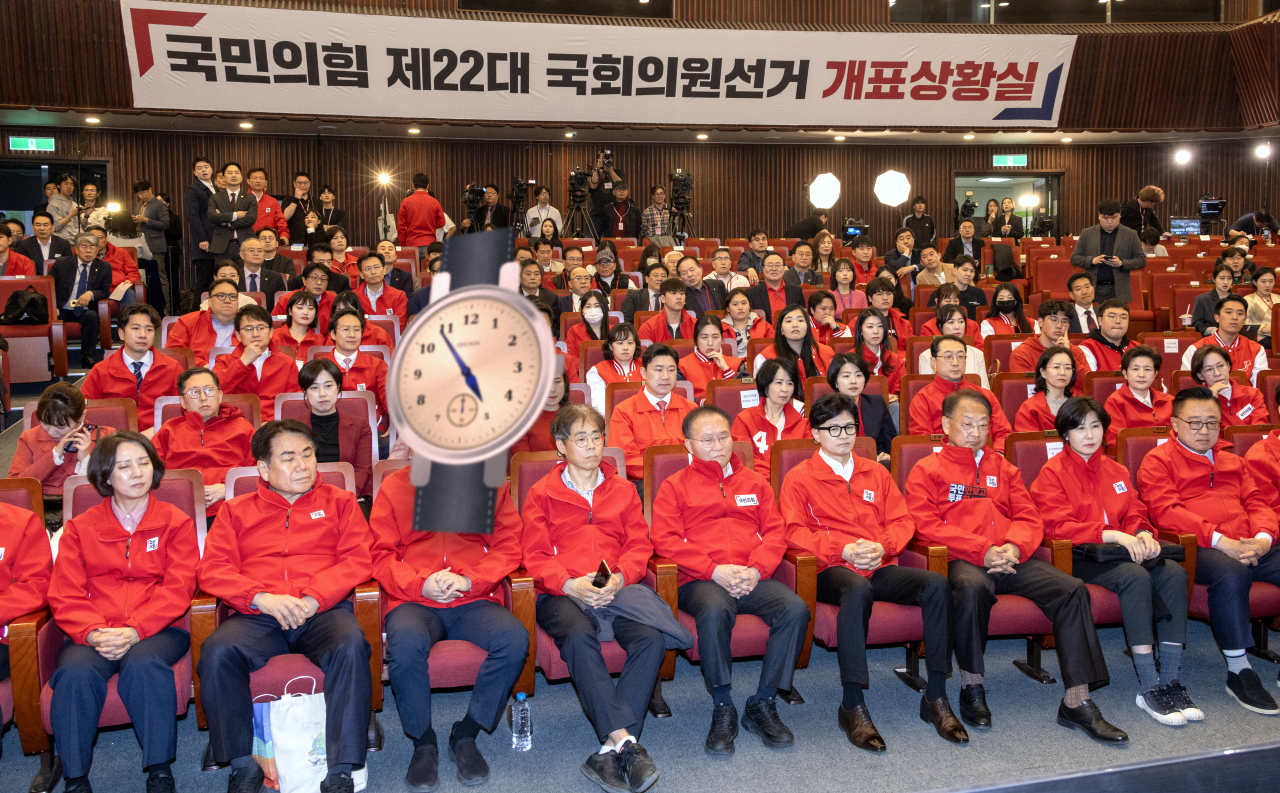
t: 4:54
